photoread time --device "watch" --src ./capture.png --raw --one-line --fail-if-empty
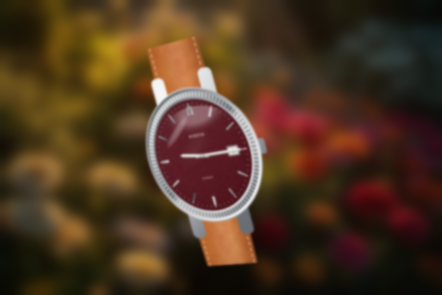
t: 9:15
